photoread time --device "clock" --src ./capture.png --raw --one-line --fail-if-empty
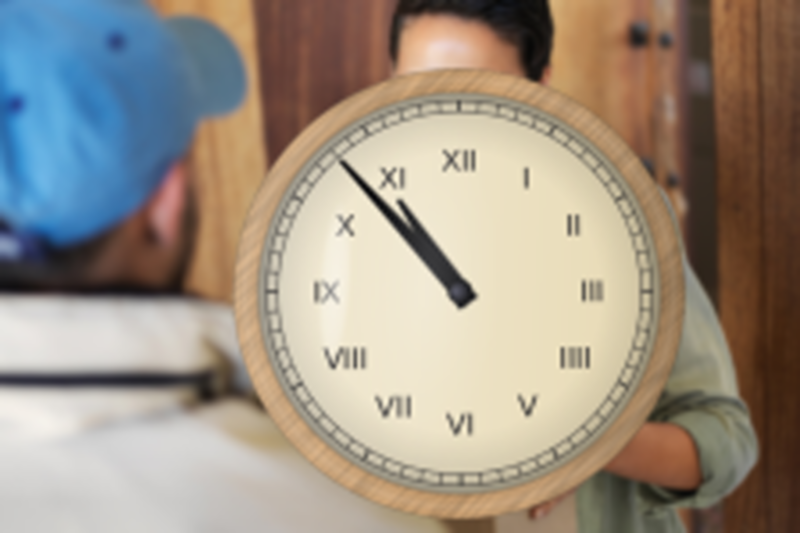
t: 10:53
